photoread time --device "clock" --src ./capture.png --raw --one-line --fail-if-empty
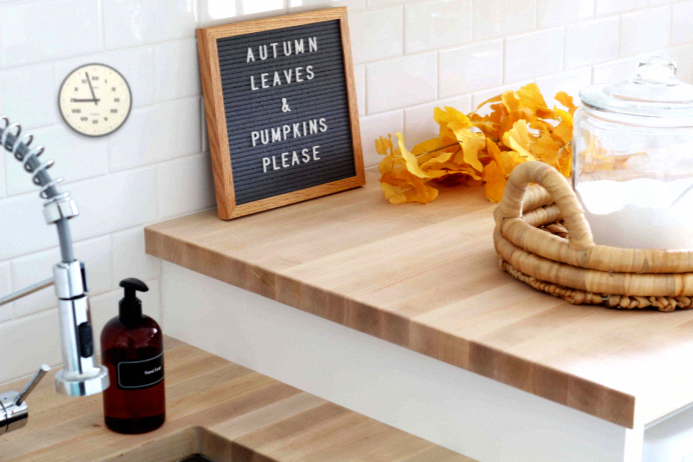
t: 8:57
